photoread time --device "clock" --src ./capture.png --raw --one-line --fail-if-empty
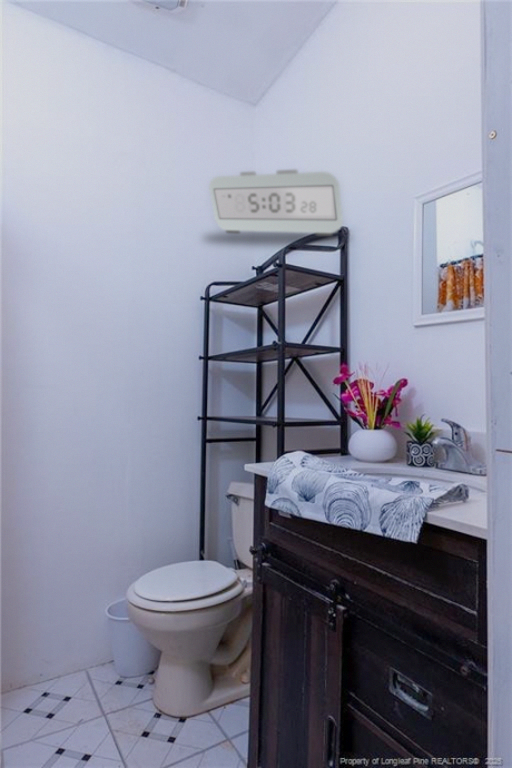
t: 5:03
